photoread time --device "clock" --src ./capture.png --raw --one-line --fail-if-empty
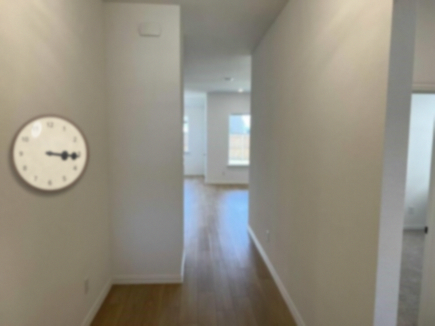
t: 3:16
